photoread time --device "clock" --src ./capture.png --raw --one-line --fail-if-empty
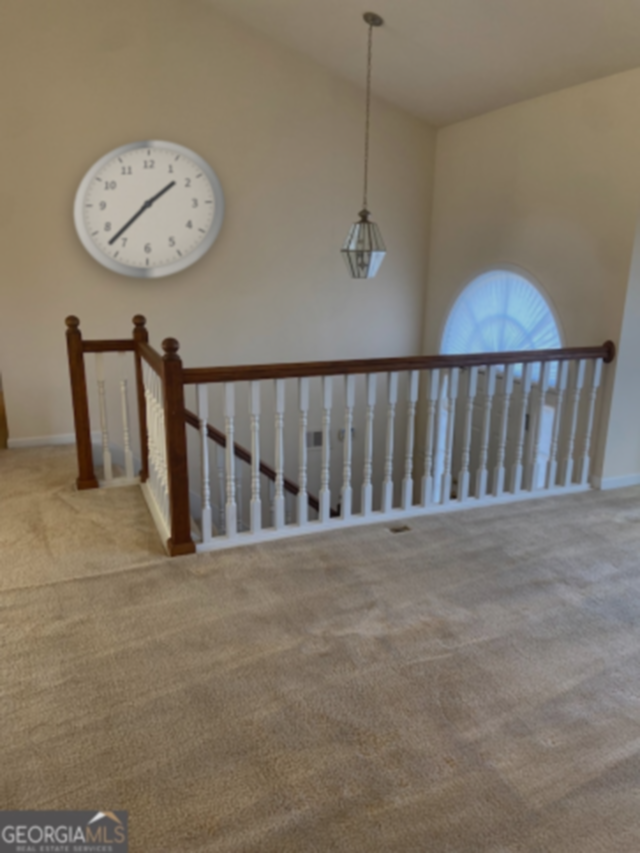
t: 1:37
